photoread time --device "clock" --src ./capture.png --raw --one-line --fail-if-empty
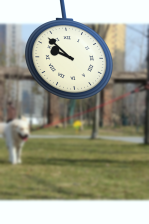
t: 9:53
